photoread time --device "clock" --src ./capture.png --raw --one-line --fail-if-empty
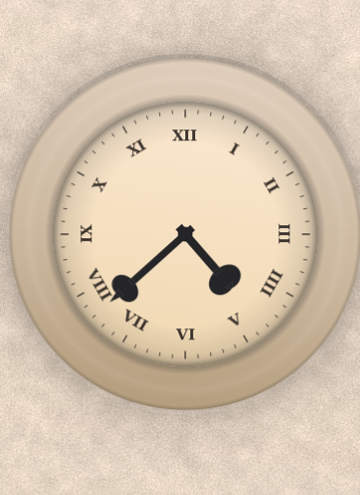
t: 4:38
